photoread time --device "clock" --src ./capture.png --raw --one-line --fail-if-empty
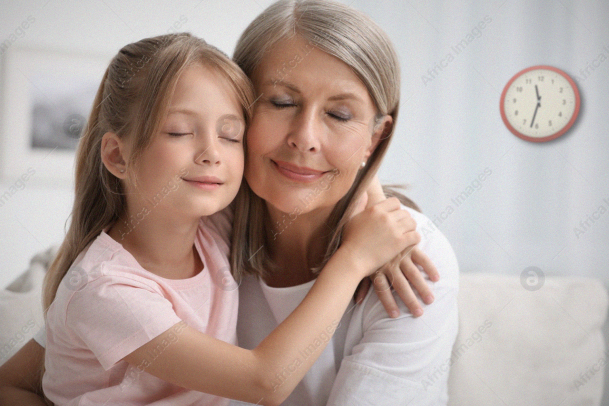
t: 11:32
